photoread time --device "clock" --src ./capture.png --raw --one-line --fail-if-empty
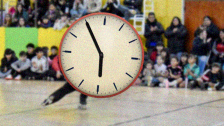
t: 5:55
